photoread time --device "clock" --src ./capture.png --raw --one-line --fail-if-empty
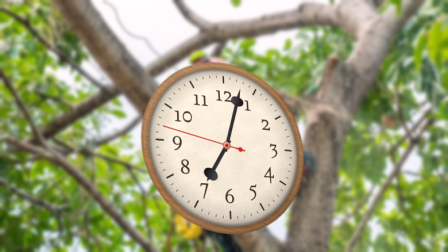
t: 7:02:47
